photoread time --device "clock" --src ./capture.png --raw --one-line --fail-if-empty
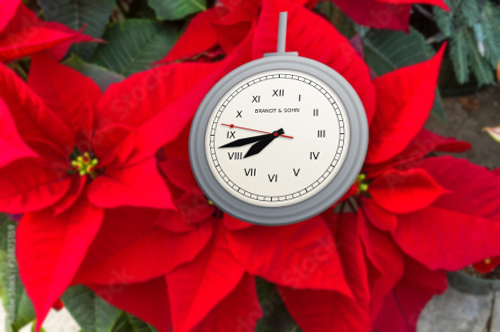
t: 7:42:47
